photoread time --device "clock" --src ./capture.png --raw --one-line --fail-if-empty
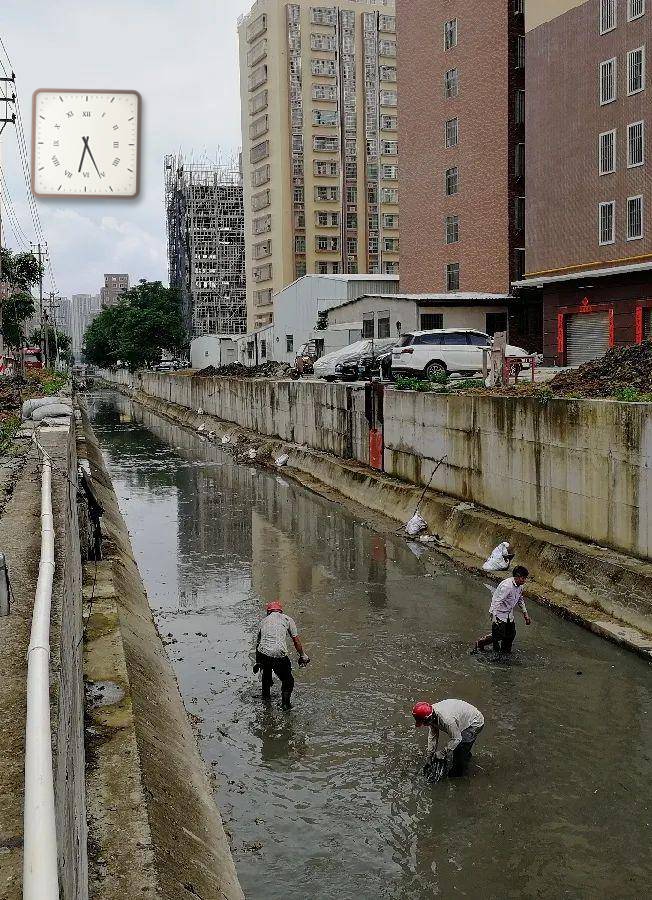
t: 6:26
